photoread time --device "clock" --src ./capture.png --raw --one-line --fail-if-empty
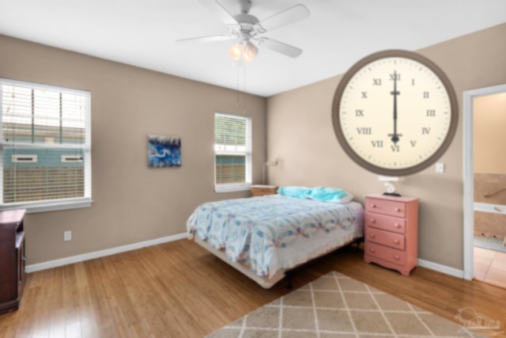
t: 6:00
